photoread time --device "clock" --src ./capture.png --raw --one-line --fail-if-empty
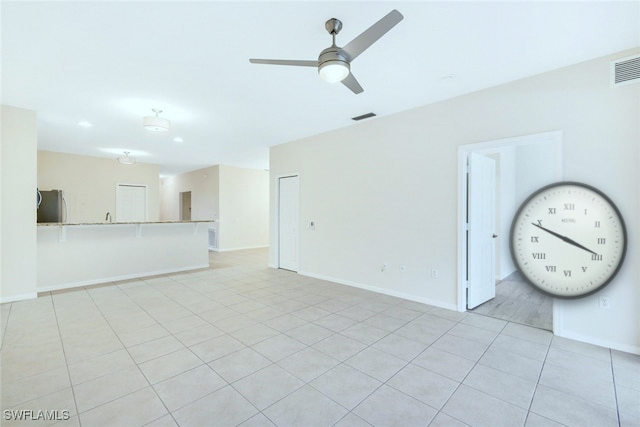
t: 3:49
